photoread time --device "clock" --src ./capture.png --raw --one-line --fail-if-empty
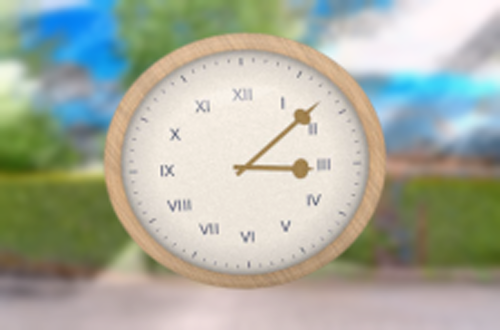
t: 3:08
